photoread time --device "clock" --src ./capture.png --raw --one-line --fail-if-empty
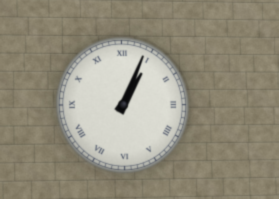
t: 1:04
